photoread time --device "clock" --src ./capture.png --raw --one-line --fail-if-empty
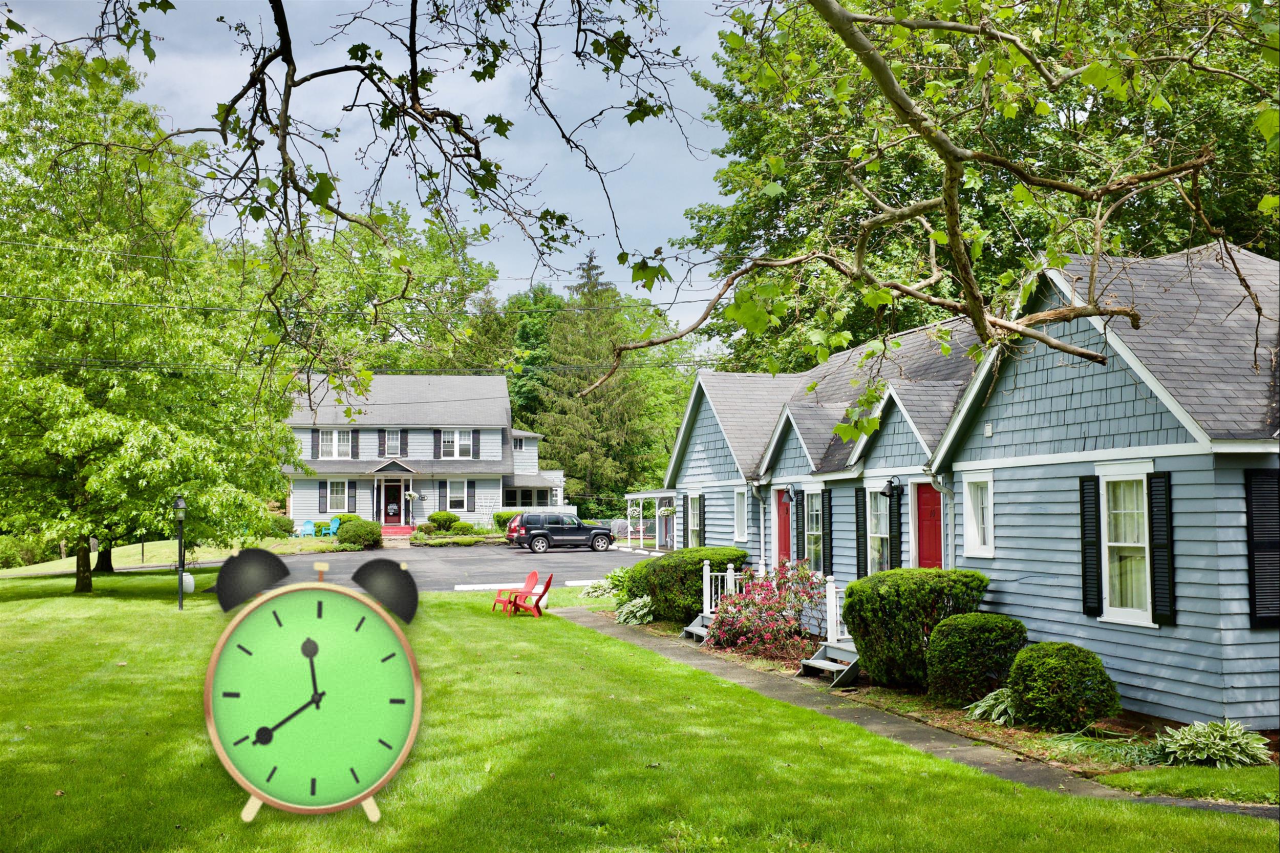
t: 11:39
